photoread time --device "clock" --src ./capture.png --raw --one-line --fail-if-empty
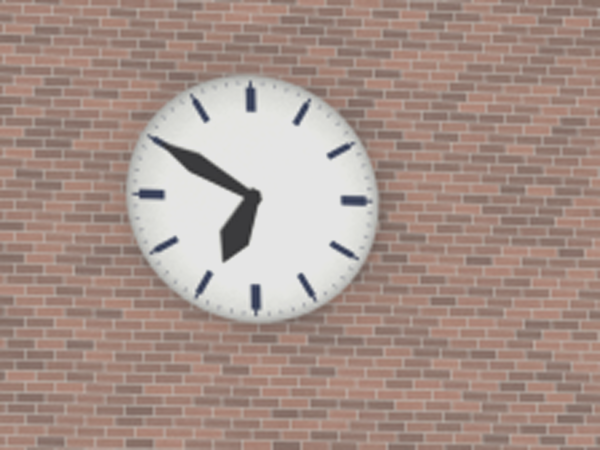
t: 6:50
